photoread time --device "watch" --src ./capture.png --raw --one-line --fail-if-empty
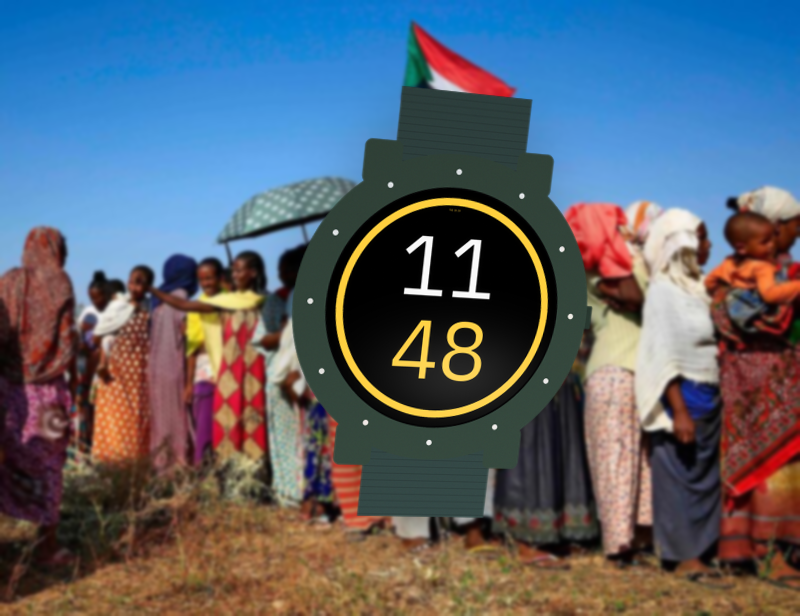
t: 11:48
